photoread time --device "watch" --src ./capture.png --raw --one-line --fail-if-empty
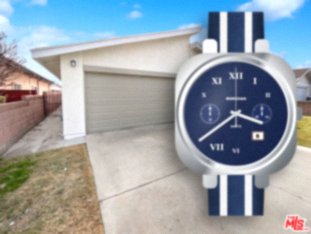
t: 3:39
